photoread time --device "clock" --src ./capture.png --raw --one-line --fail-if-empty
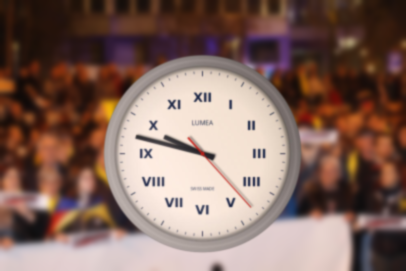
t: 9:47:23
